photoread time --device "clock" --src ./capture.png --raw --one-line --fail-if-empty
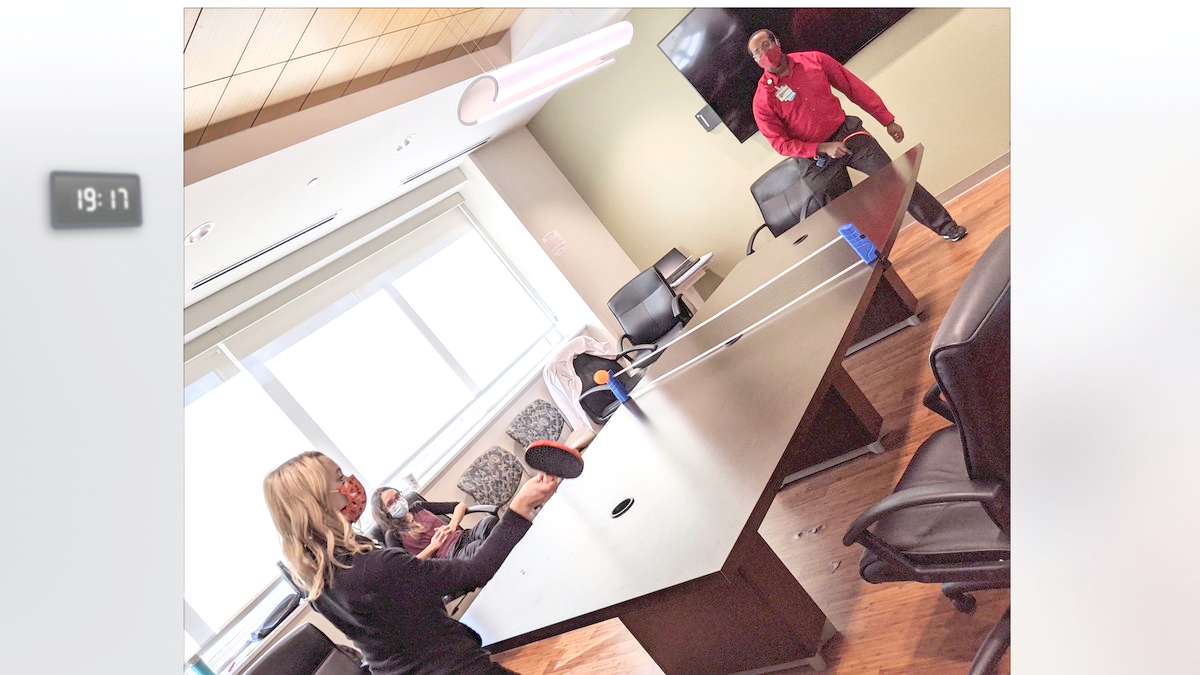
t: 19:17
